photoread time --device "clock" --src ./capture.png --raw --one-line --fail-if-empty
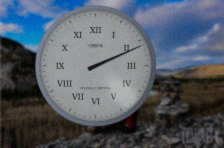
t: 2:11
